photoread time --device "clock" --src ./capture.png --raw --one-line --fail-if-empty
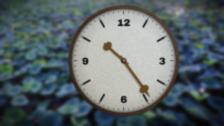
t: 10:24
